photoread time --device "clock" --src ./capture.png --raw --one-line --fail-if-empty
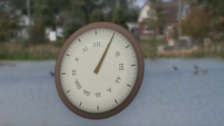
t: 1:05
